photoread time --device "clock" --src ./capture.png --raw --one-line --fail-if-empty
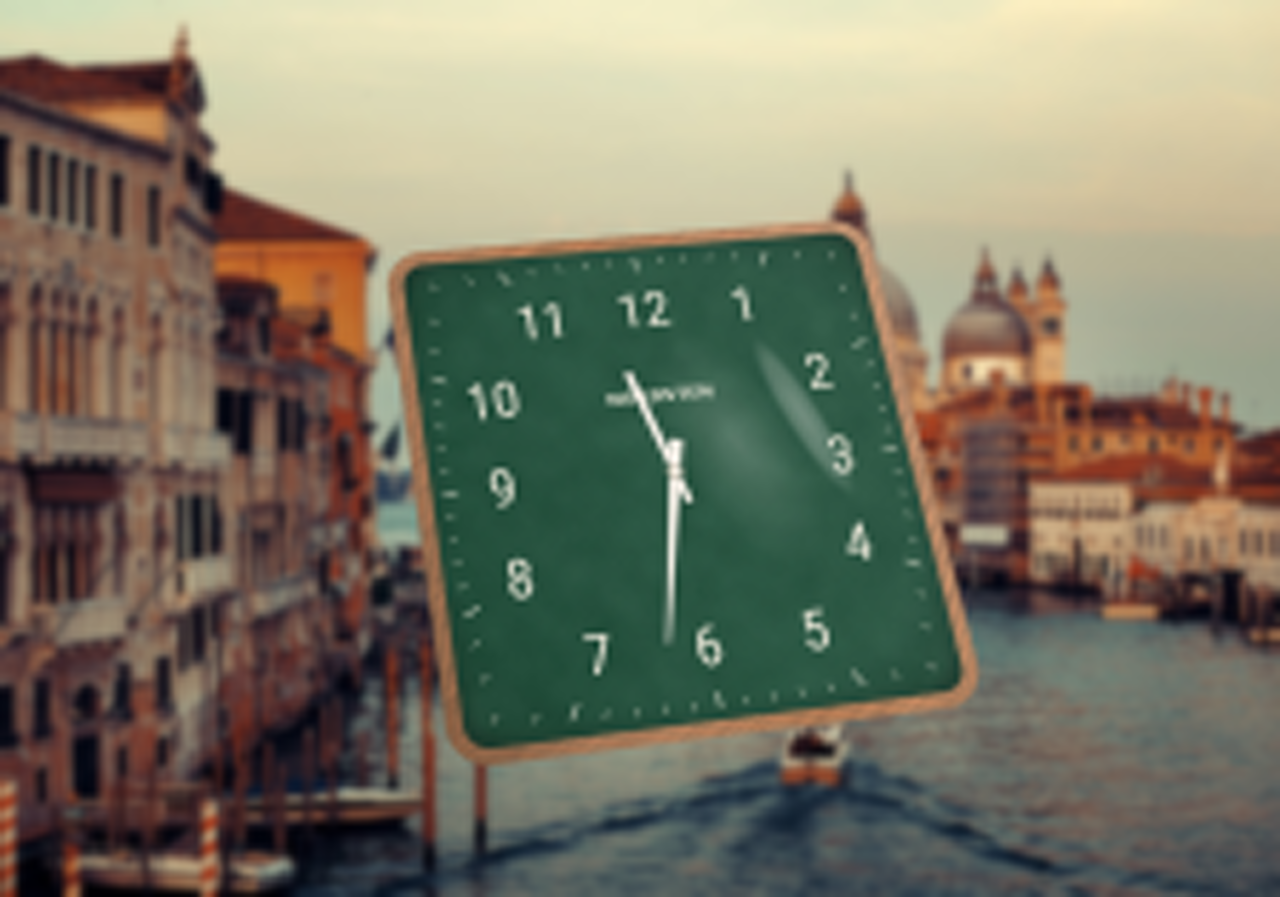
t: 11:32
